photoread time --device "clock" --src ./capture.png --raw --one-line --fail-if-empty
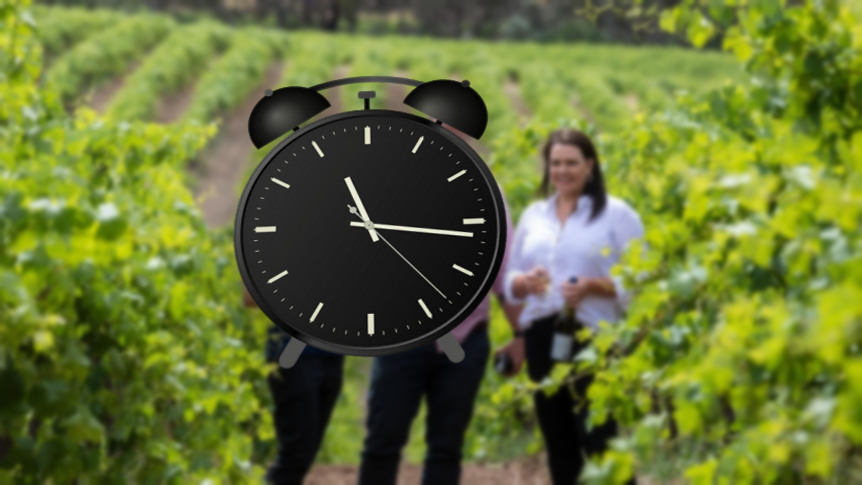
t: 11:16:23
